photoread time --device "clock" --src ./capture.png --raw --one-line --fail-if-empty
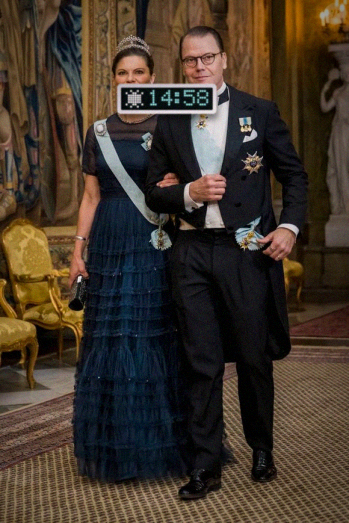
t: 14:58
